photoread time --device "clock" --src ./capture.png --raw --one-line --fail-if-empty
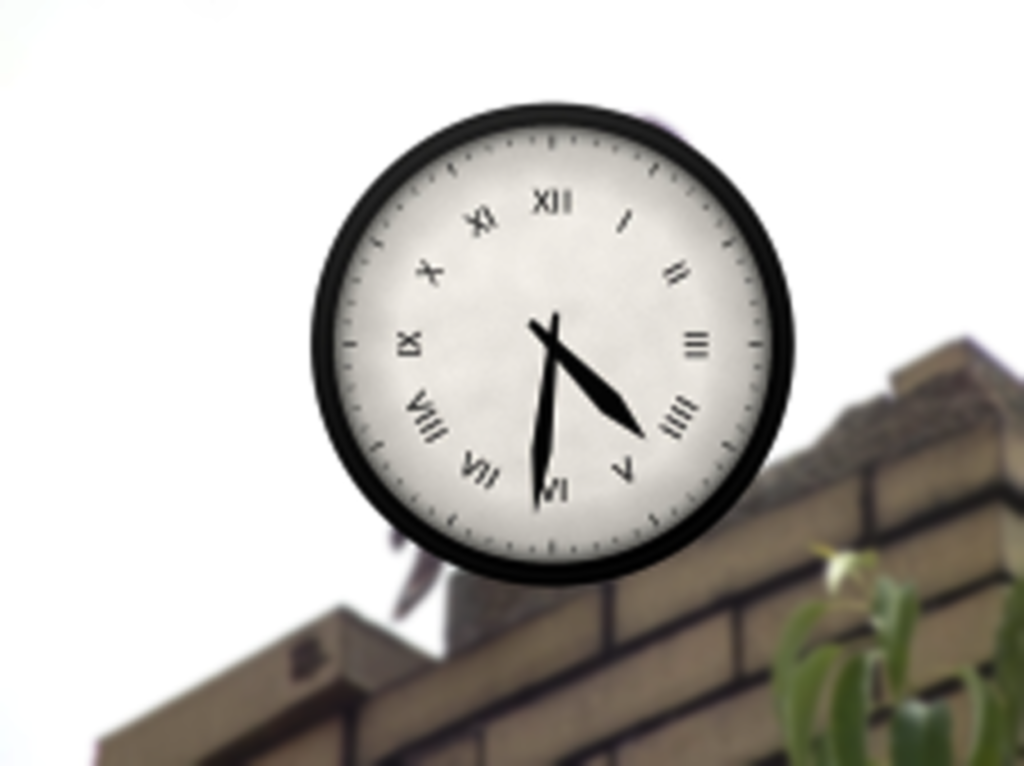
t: 4:31
